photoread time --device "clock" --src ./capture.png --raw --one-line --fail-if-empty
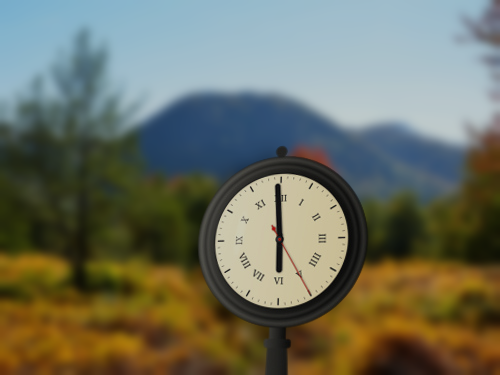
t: 5:59:25
